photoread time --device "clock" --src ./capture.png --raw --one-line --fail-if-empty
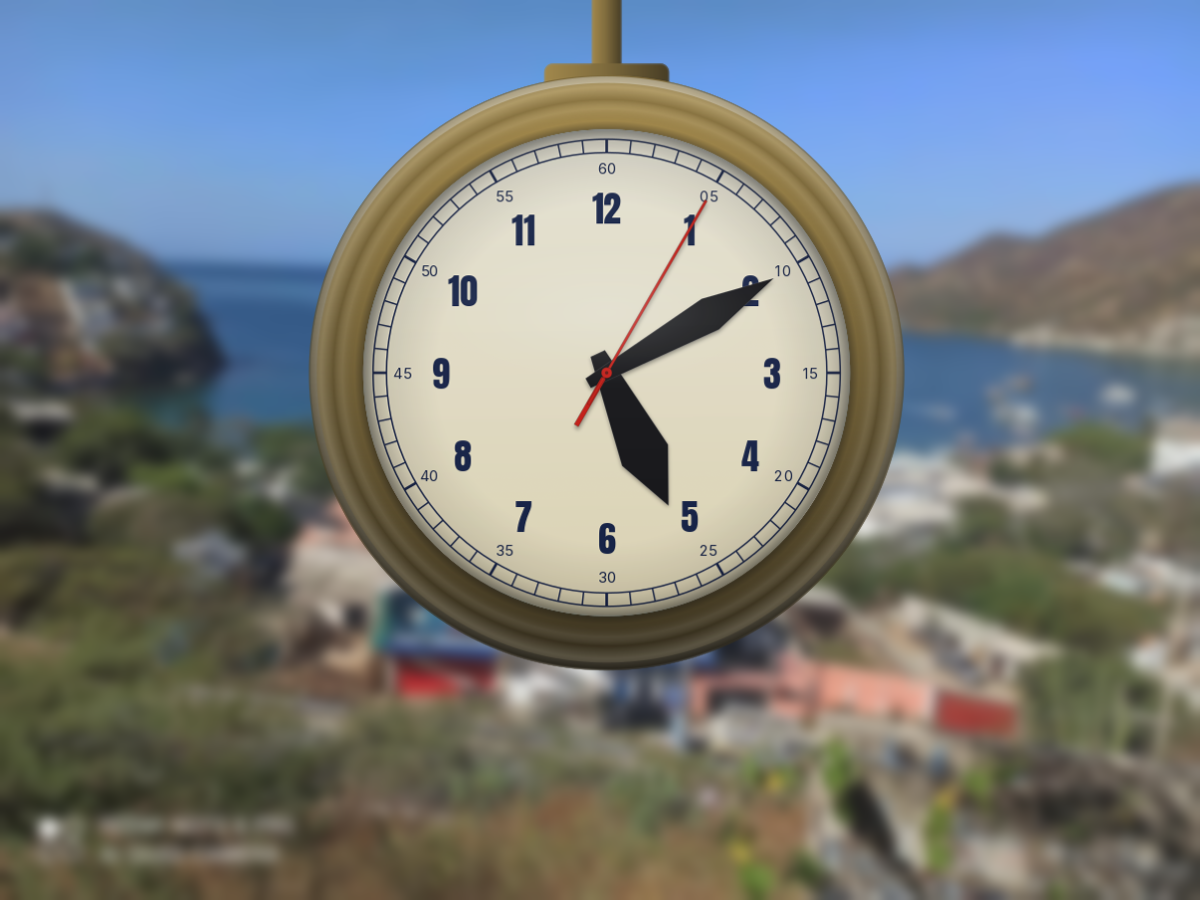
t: 5:10:05
